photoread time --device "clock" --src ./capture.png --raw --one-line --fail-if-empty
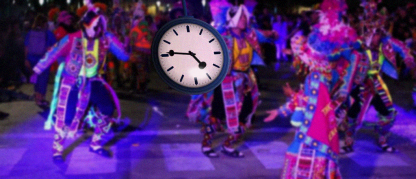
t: 4:46
